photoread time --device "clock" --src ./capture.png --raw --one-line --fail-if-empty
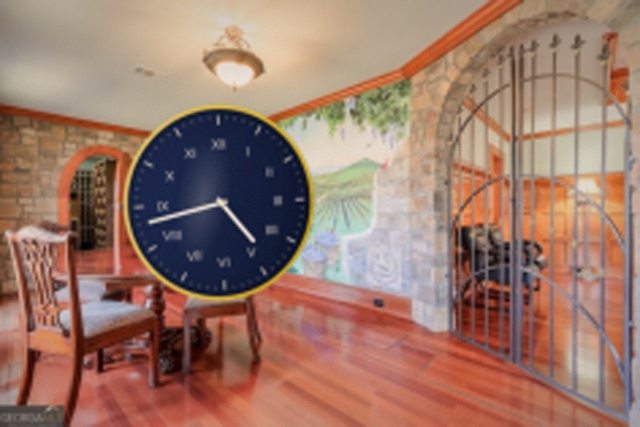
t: 4:43
